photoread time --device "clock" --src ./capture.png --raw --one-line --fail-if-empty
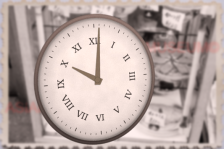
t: 10:01
